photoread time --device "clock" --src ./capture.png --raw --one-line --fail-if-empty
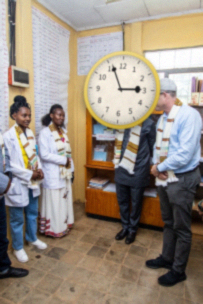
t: 2:56
